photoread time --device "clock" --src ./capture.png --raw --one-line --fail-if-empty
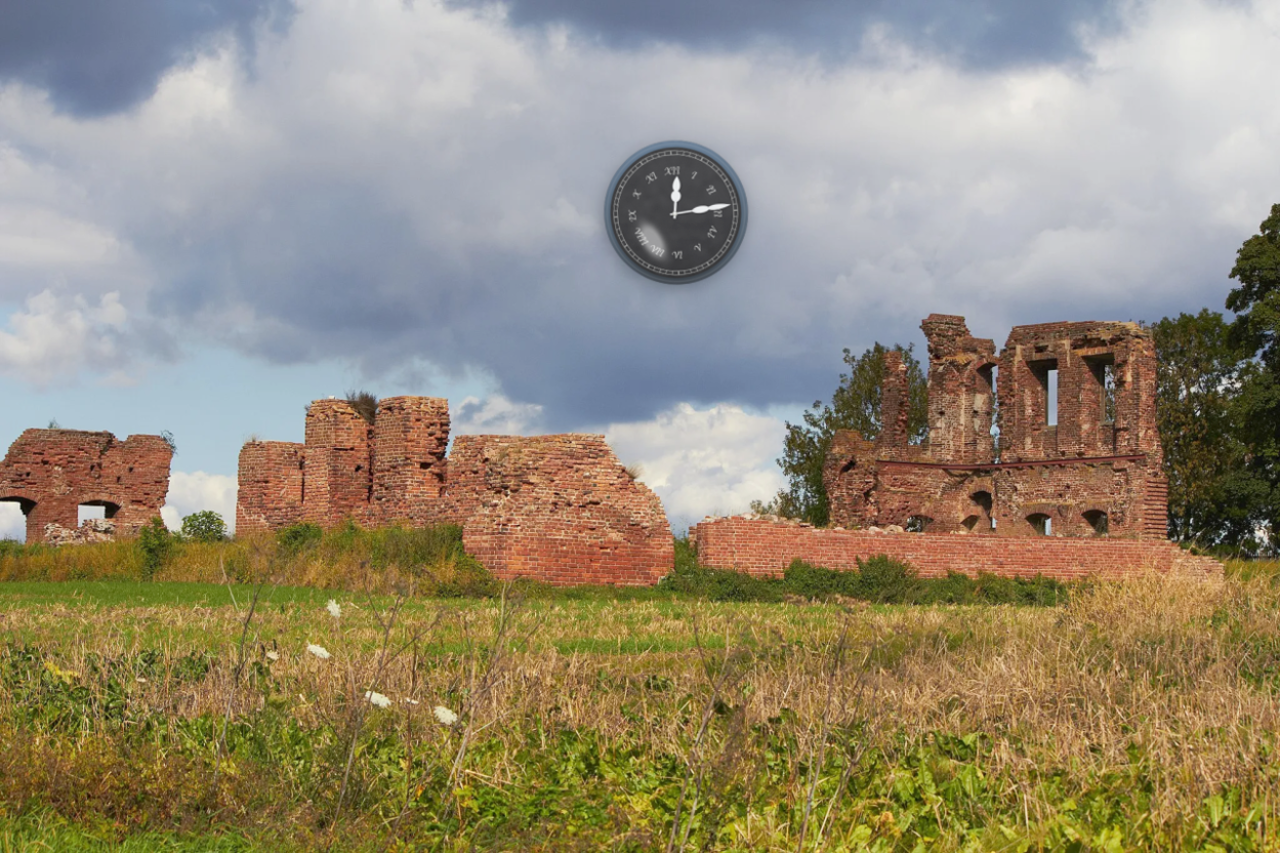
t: 12:14
